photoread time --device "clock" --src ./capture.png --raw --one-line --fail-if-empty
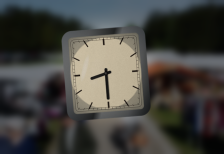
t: 8:30
